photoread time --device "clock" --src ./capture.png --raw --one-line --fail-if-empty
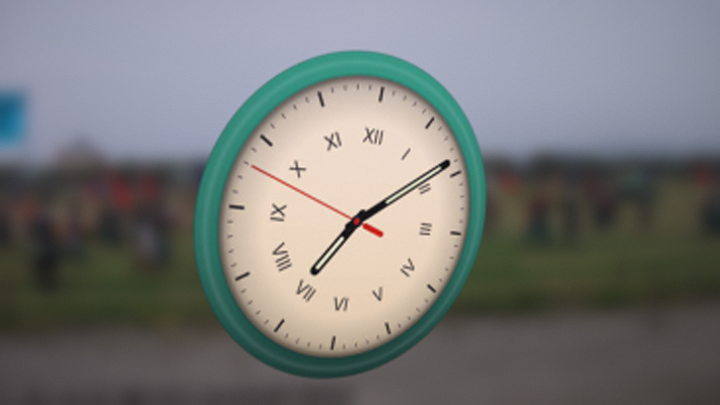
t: 7:08:48
